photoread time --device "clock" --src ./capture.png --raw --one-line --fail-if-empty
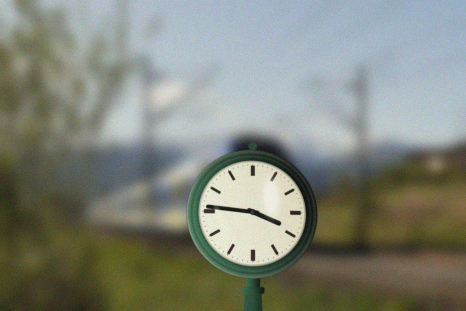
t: 3:46
